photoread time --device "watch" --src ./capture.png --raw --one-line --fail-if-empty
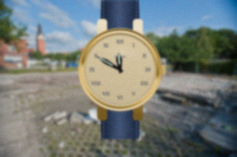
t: 11:50
